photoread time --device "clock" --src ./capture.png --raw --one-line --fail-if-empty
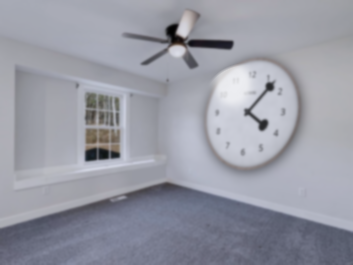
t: 4:07
